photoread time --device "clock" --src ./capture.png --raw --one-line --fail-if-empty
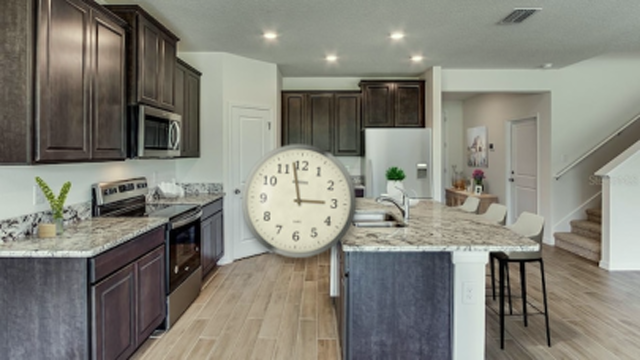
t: 2:58
